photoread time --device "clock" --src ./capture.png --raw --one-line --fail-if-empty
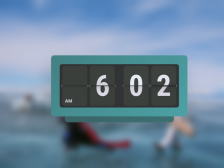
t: 6:02
